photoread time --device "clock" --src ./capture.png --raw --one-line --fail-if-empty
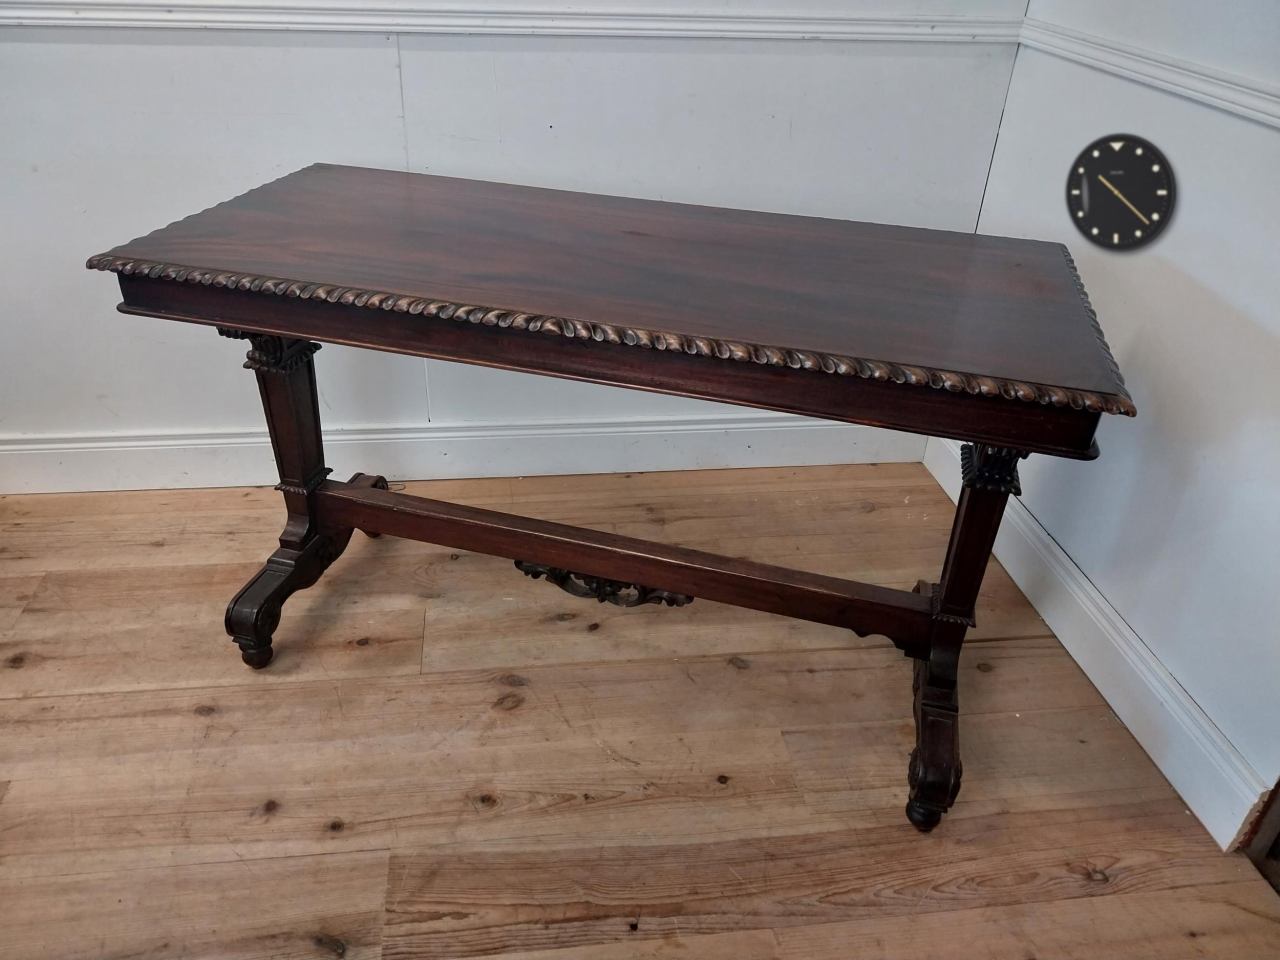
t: 10:22
